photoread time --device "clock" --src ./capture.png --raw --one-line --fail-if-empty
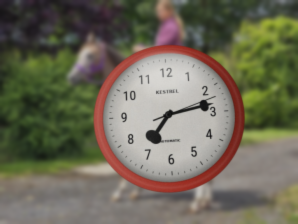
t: 7:13:12
